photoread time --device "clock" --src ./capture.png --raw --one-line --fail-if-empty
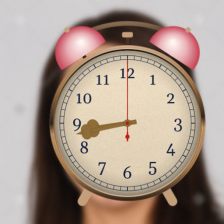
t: 8:43:00
